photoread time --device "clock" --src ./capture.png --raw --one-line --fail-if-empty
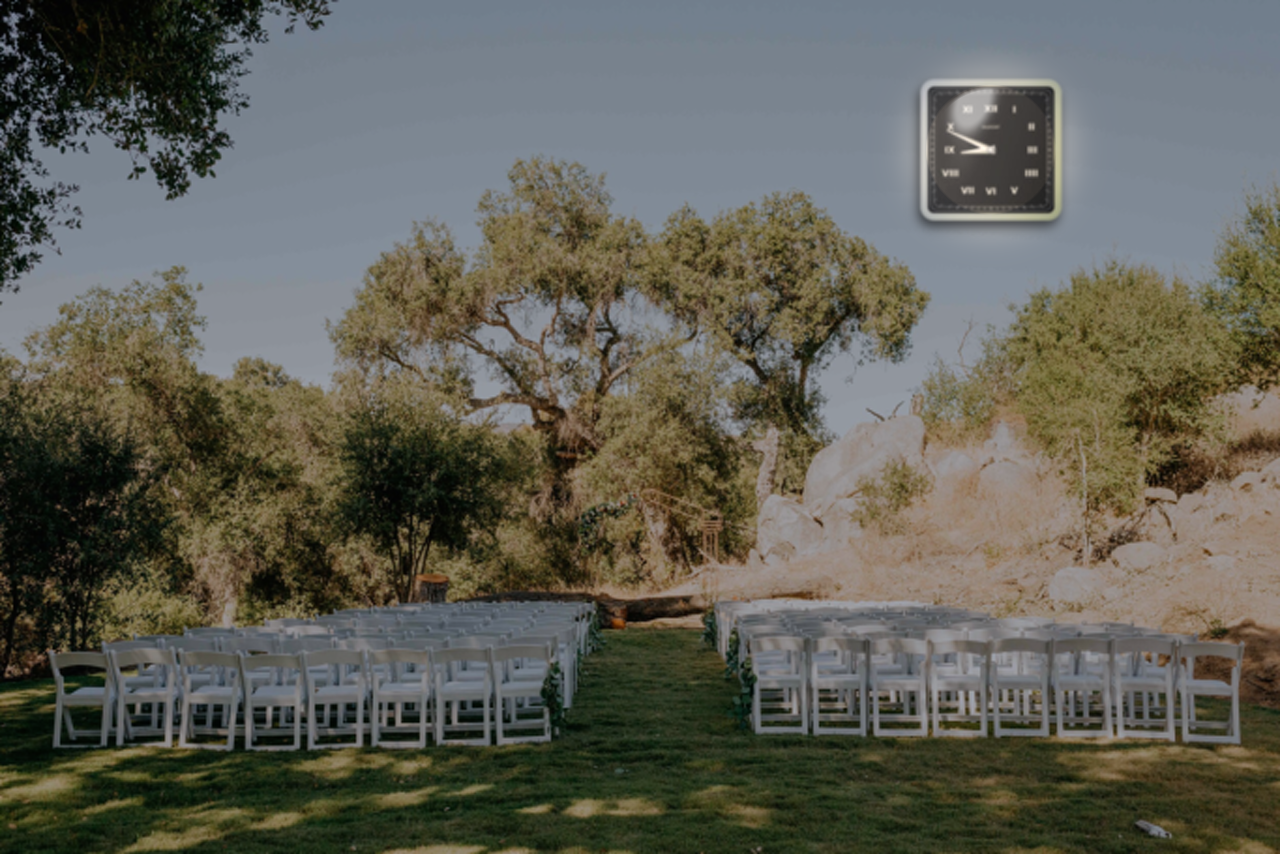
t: 8:49
